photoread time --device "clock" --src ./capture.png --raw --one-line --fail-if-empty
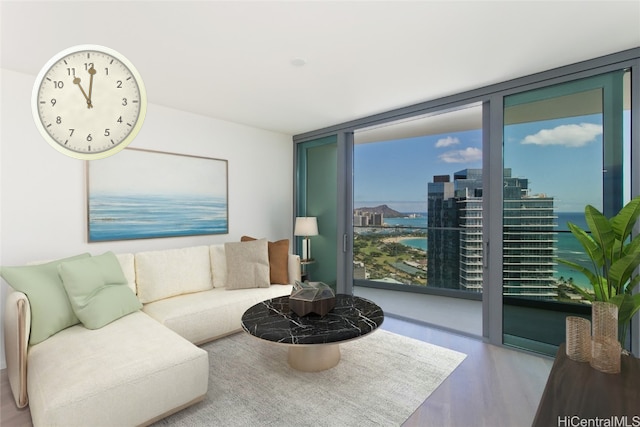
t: 11:01
